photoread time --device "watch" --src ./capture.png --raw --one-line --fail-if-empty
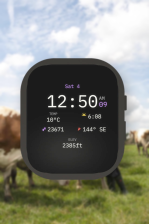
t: 12:50:09
